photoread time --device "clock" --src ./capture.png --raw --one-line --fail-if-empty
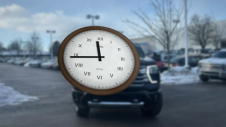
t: 11:44
